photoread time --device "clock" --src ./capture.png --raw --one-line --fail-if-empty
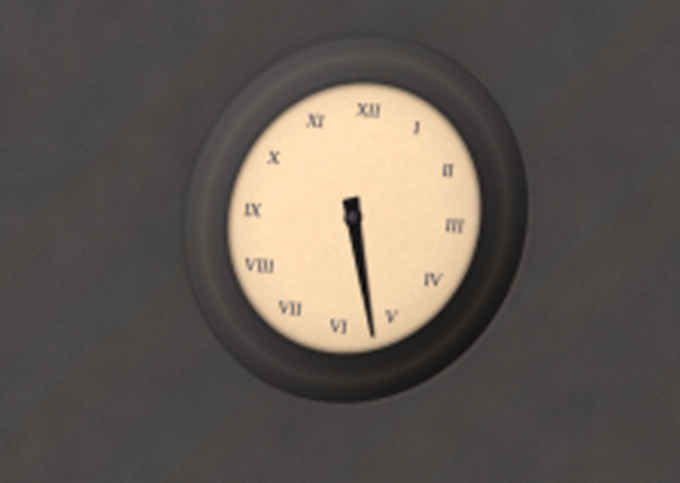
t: 5:27
